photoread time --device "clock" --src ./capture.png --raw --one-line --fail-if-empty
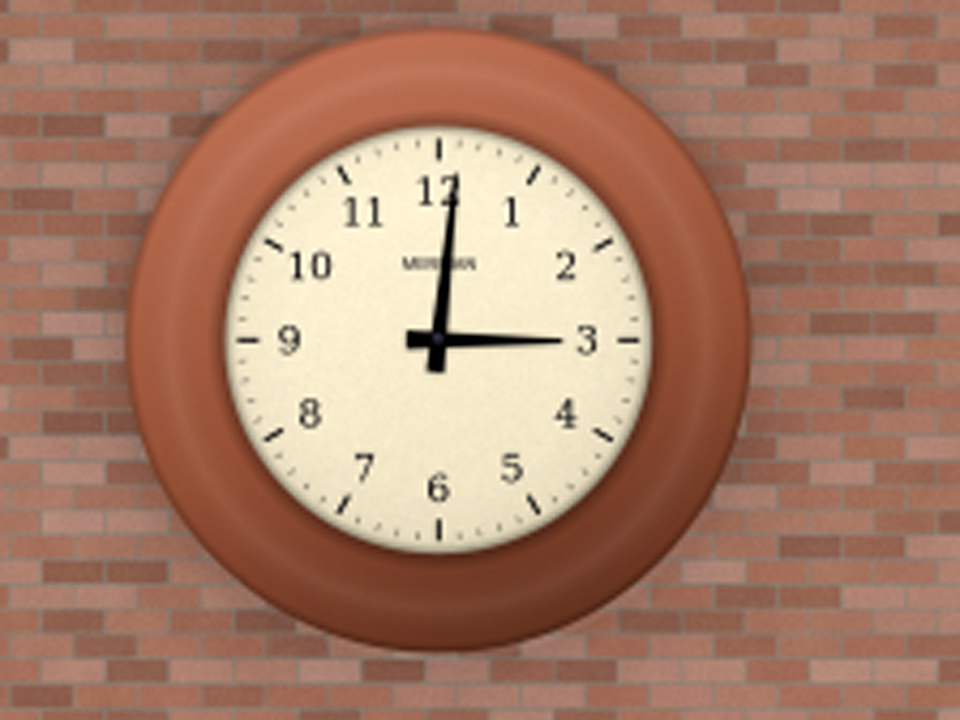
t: 3:01
